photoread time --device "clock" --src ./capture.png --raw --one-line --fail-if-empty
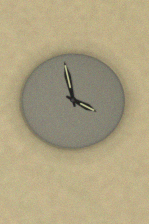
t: 3:58
